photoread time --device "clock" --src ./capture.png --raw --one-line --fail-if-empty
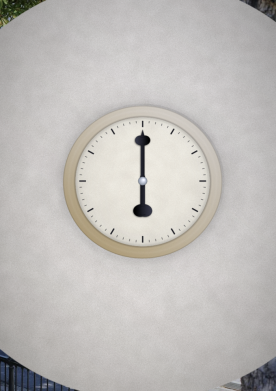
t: 6:00
